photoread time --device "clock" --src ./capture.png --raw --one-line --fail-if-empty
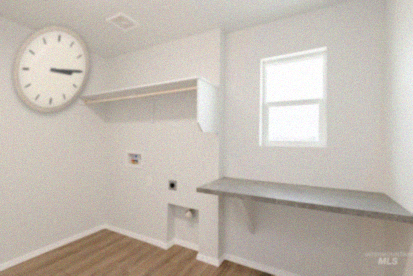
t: 3:15
